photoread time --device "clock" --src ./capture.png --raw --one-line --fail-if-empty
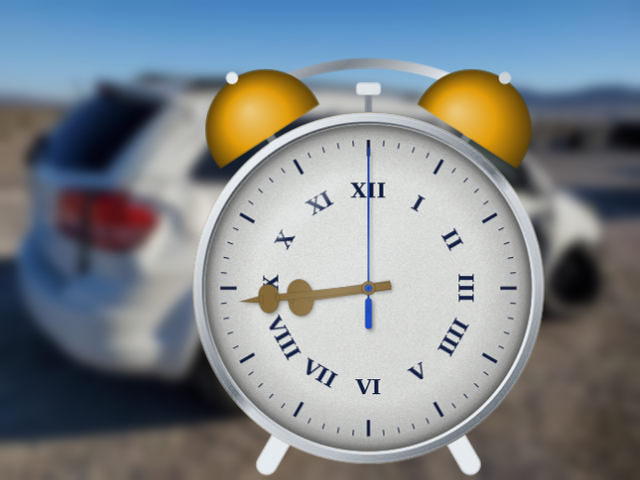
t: 8:44:00
